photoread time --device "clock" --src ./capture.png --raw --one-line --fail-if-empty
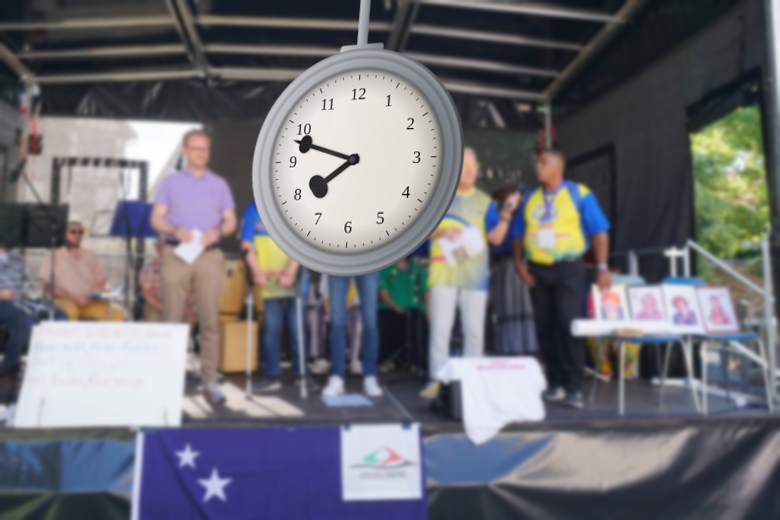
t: 7:48
